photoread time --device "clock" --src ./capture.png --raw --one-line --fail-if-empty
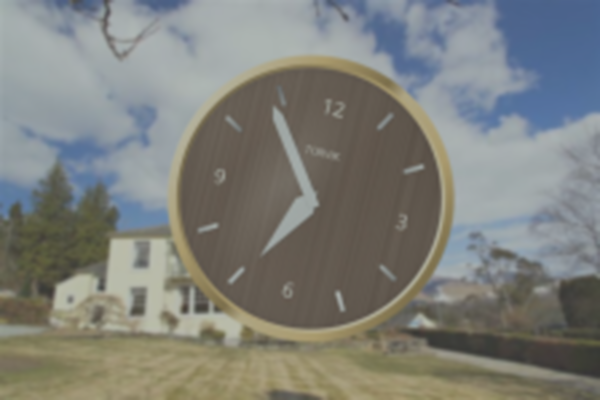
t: 6:54
